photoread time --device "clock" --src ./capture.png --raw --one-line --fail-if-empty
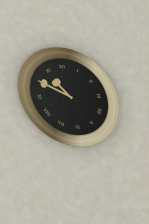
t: 10:50
